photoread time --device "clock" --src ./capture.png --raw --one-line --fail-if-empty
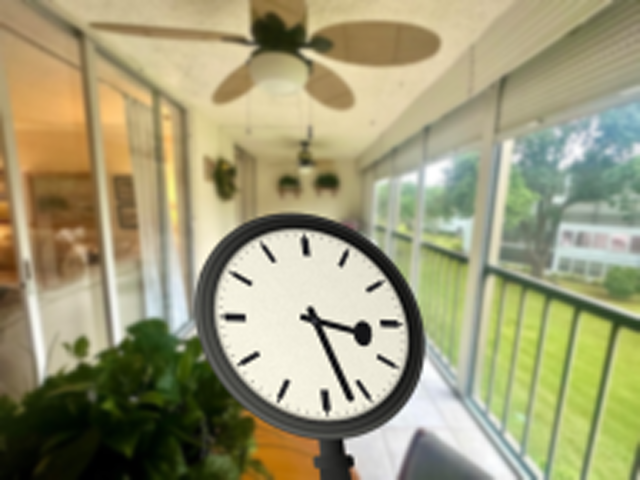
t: 3:27
